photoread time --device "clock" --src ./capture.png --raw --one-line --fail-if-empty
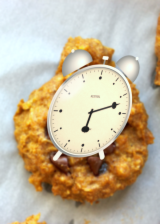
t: 6:12
